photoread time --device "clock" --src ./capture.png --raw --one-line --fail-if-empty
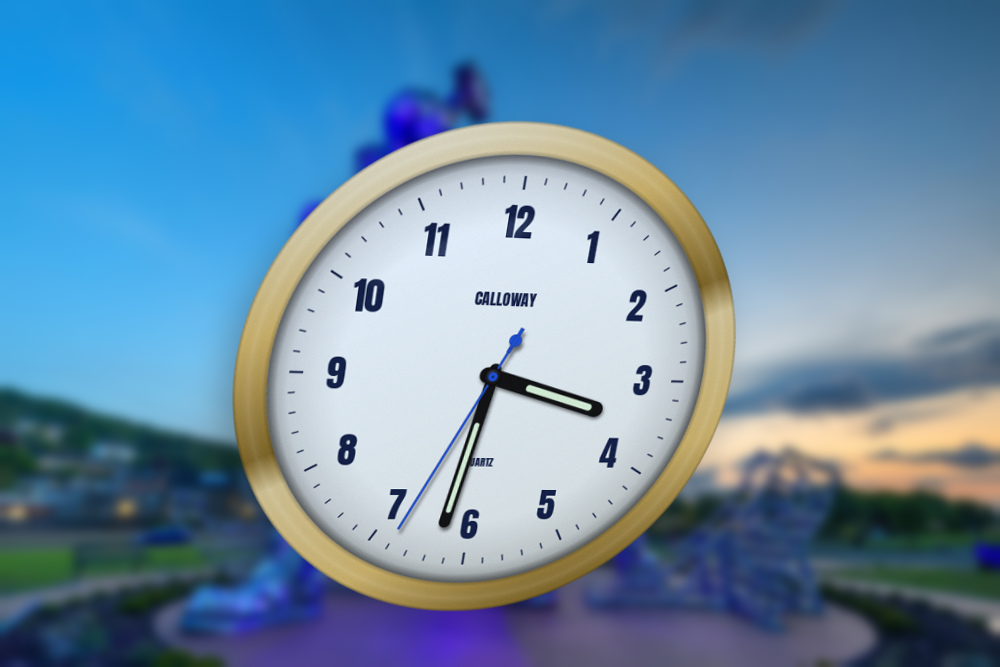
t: 3:31:34
